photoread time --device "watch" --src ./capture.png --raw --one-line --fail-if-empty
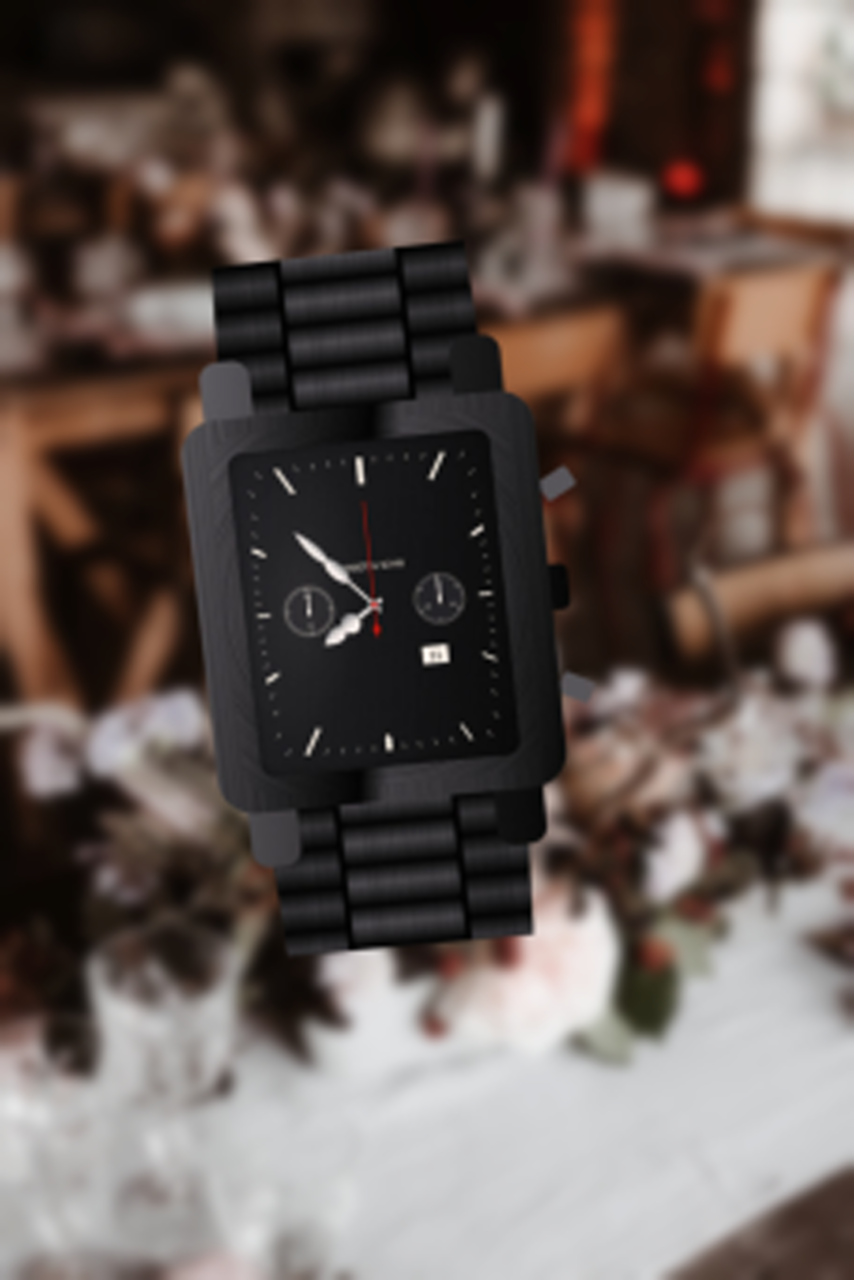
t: 7:53
